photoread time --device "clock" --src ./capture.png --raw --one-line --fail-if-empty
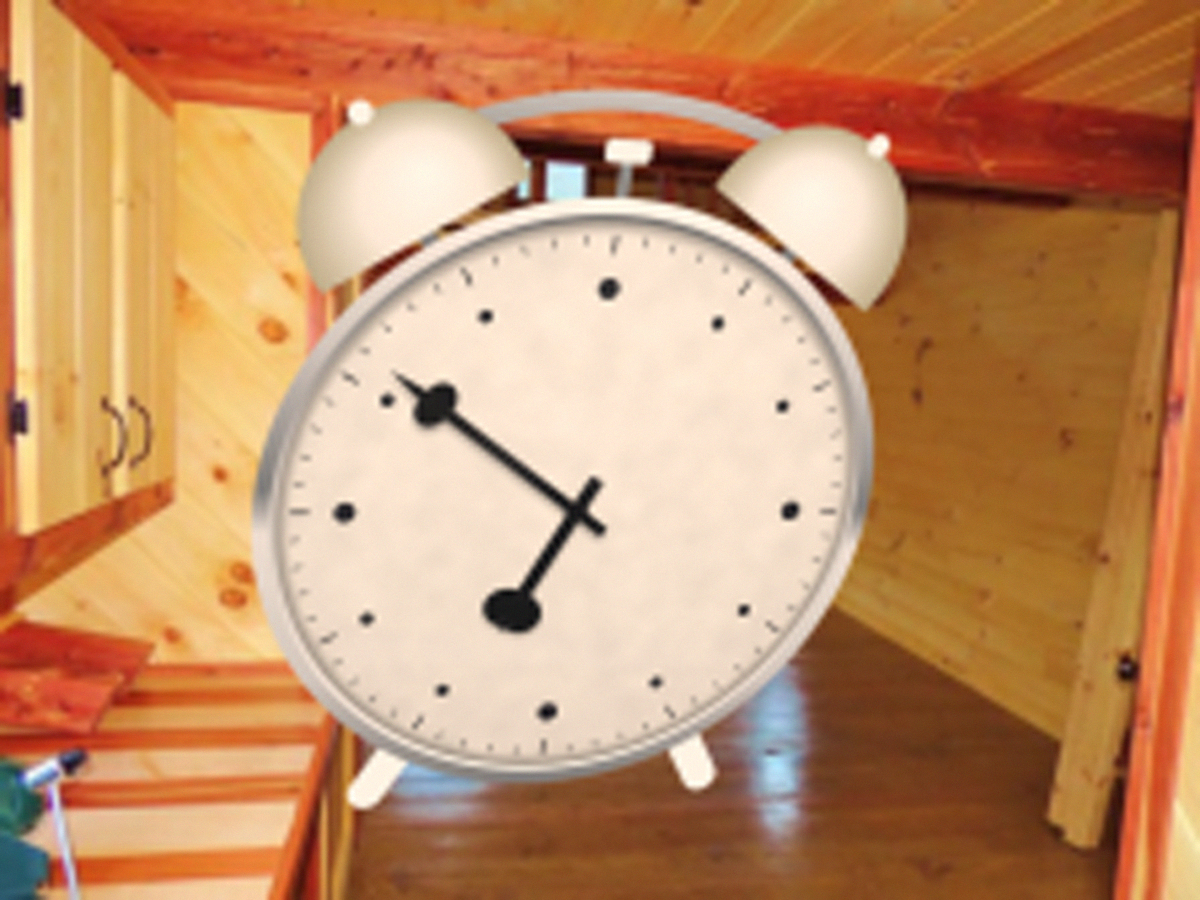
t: 6:51
